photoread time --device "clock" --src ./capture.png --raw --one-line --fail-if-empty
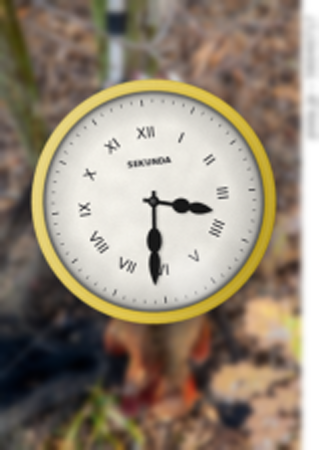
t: 3:31
